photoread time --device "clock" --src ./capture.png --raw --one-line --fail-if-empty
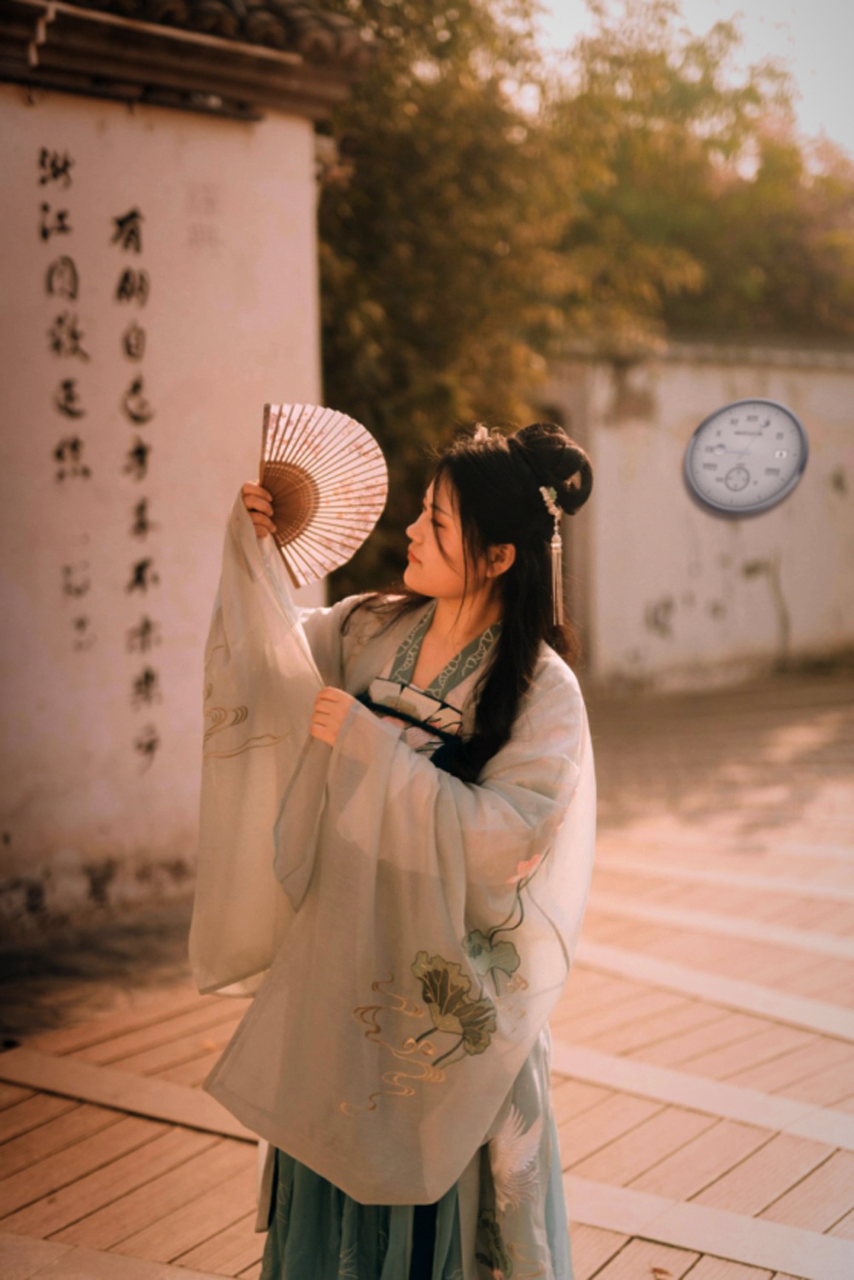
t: 9:04
